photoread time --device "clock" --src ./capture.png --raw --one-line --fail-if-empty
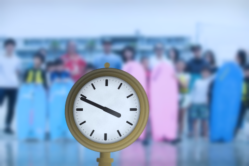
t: 3:49
